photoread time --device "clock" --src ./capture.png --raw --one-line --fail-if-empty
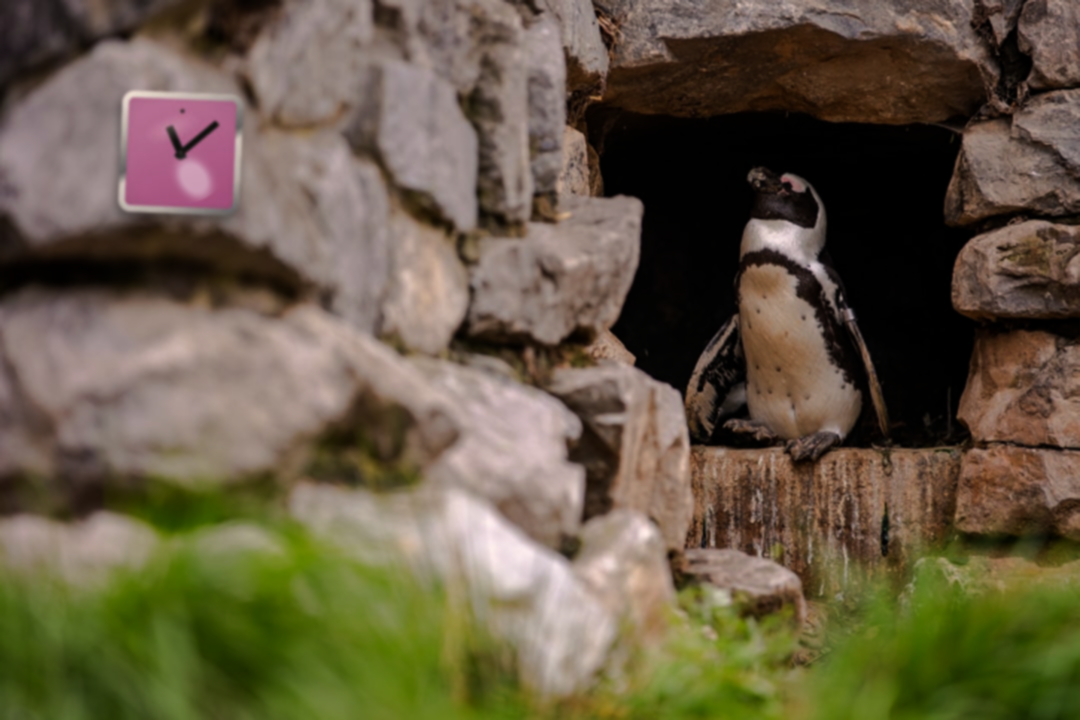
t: 11:08
